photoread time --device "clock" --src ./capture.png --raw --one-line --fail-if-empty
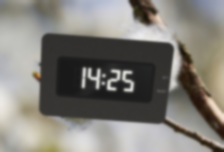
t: 14:25
